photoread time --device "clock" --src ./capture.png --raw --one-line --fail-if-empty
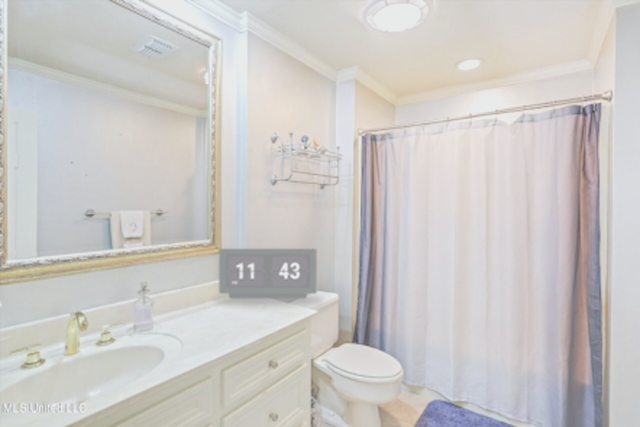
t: 11:43
